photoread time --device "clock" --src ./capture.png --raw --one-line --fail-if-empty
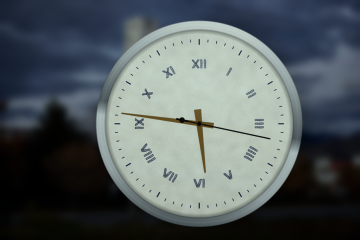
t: 5:46:17
